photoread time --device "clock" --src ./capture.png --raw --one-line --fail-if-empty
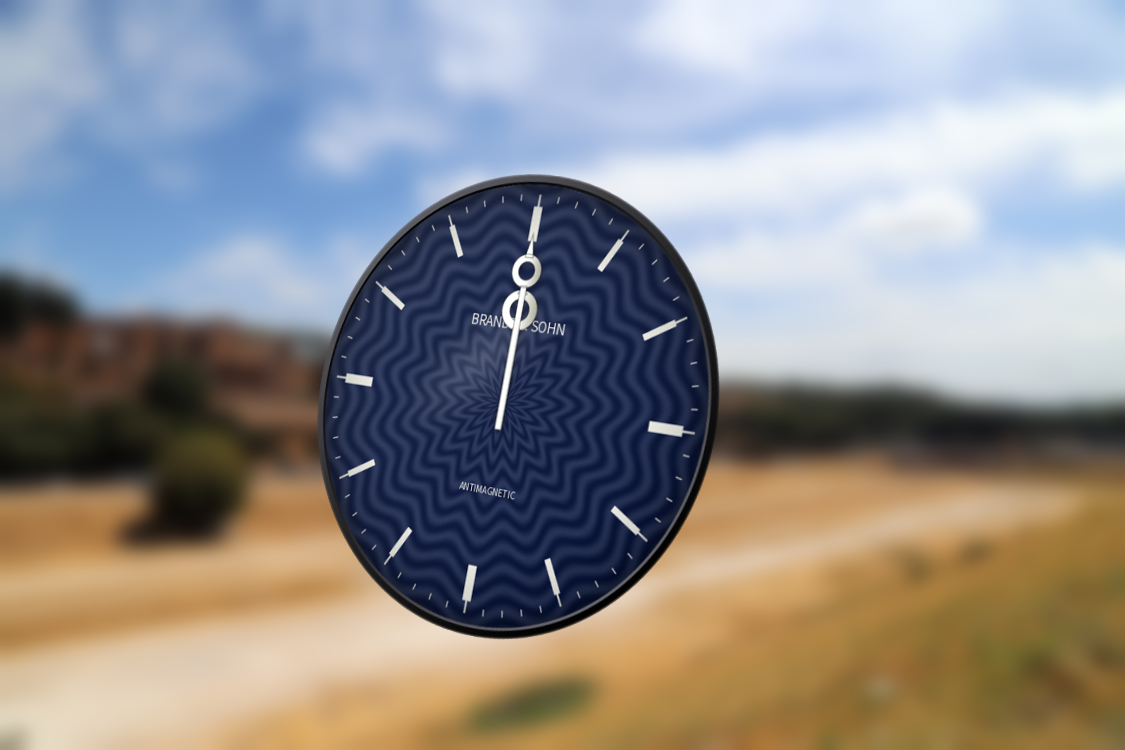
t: 12:00
